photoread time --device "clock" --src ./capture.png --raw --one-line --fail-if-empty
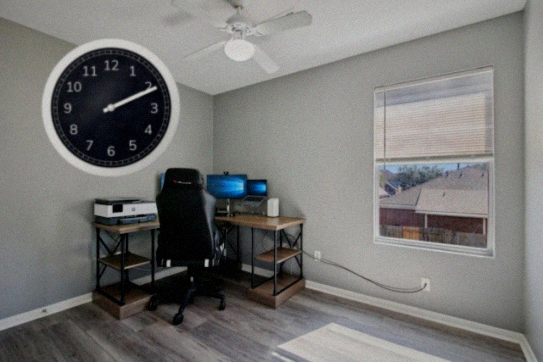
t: 2:11
